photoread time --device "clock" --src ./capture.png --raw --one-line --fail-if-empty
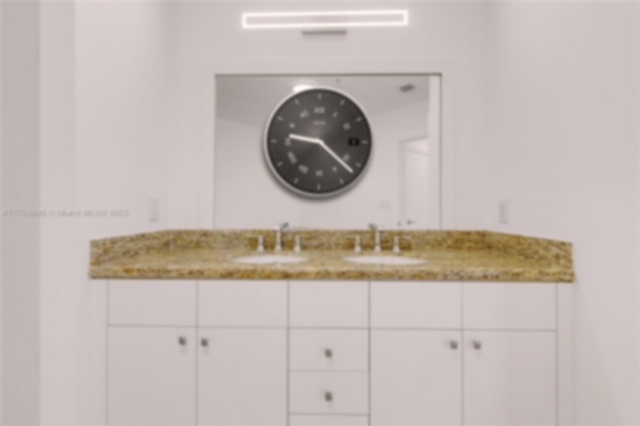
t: 9:22
